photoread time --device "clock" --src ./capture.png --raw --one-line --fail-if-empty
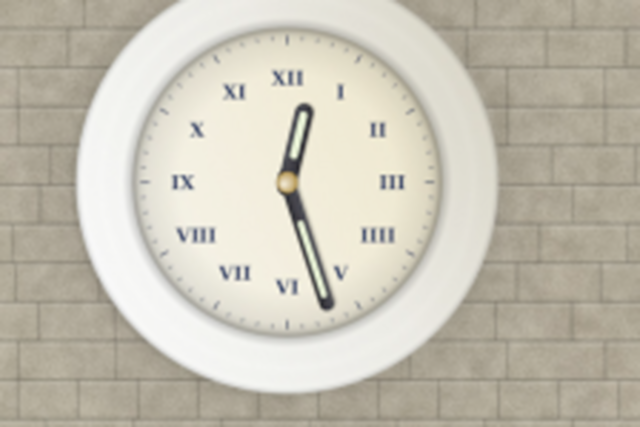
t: 12:27
